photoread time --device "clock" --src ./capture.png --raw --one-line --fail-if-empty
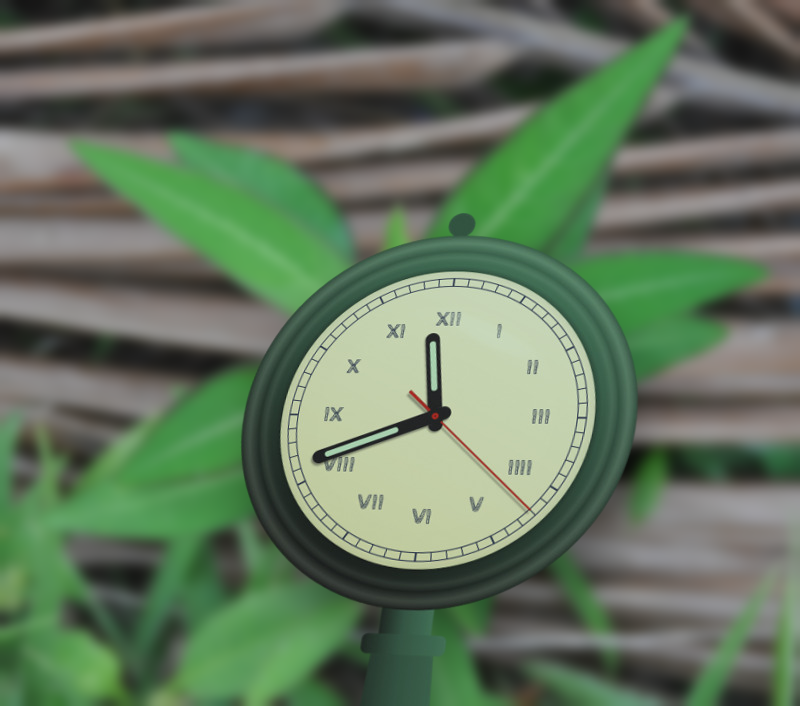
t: 11:41:22
